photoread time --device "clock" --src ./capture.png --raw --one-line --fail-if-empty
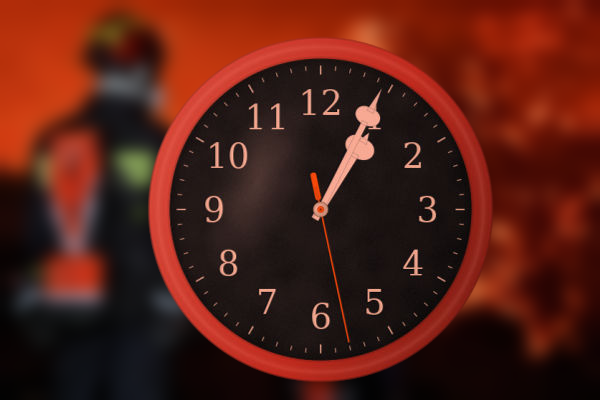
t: 1:04:28
